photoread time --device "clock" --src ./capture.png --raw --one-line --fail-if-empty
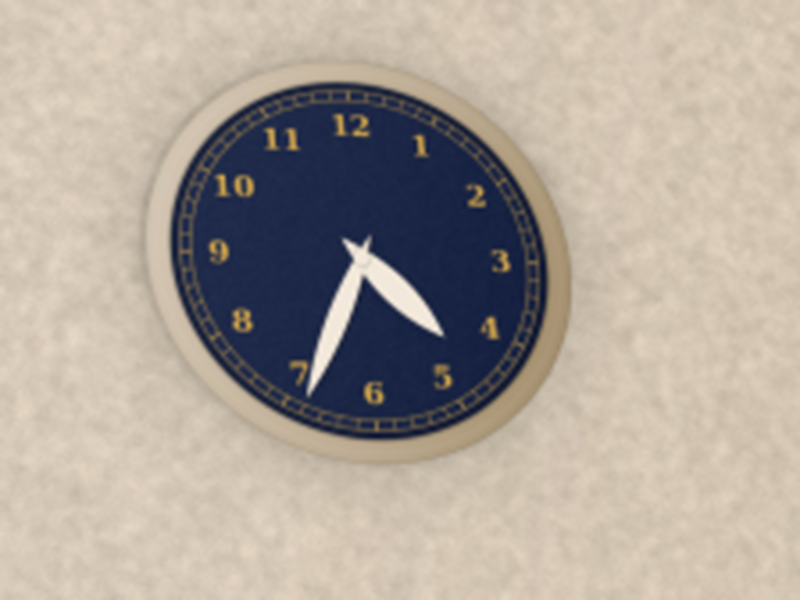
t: 4:34
